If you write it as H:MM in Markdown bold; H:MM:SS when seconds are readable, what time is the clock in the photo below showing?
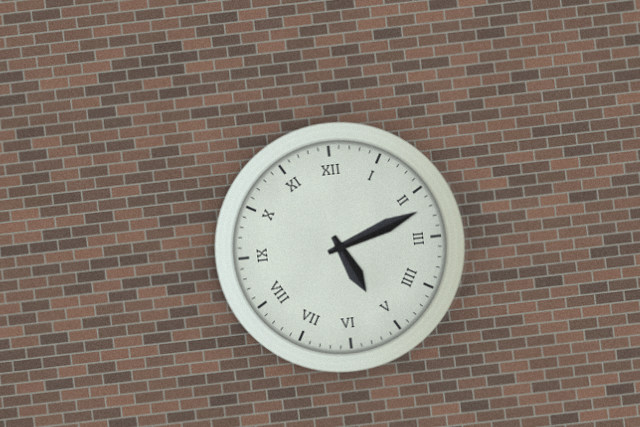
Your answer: **5:12**
